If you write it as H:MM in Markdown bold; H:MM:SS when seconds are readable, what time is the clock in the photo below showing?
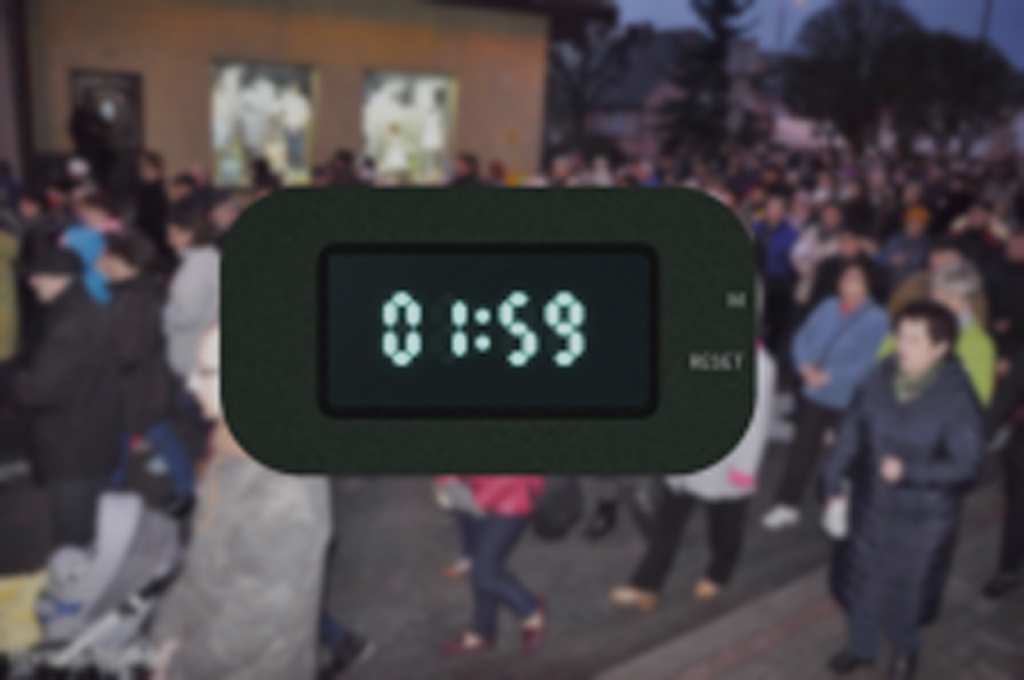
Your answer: **1:59**
